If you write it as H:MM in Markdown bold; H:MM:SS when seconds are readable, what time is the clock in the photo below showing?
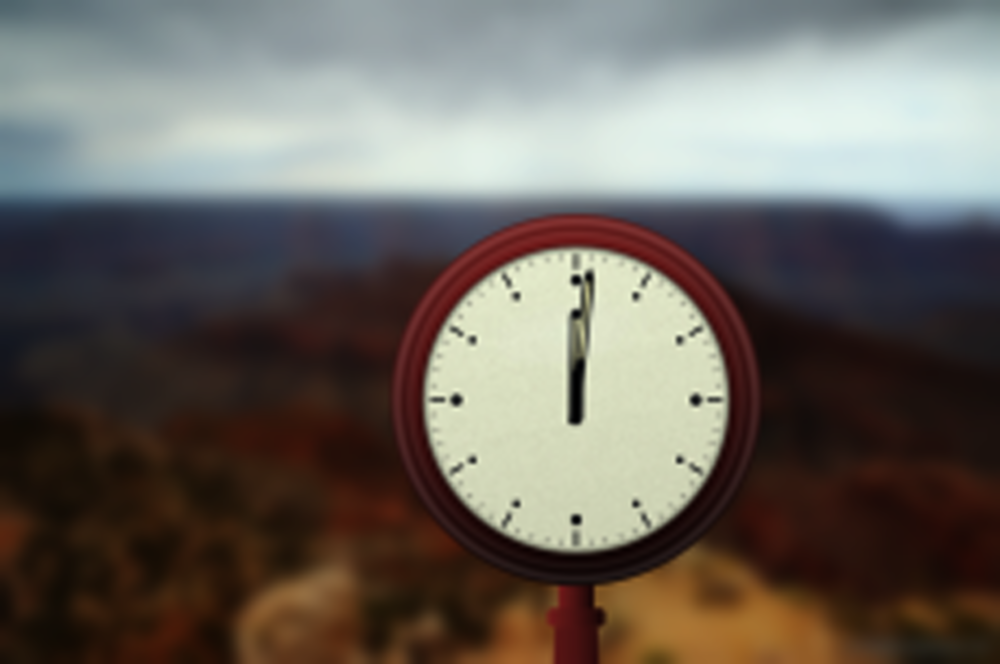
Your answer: **12:01**
